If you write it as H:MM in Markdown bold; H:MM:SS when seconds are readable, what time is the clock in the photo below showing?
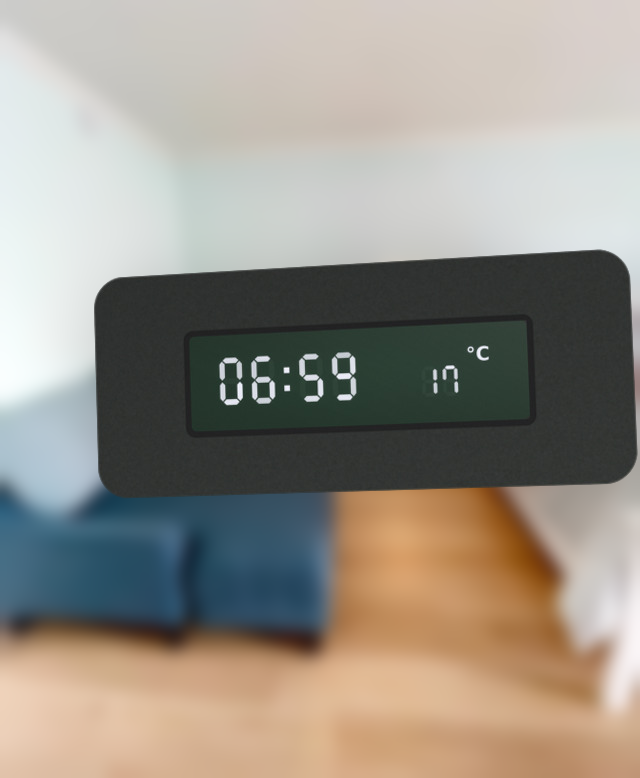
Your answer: **6:59**
